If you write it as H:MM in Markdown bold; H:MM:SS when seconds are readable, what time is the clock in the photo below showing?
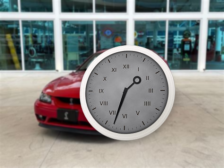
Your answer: **1:33**
